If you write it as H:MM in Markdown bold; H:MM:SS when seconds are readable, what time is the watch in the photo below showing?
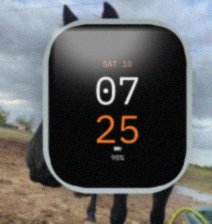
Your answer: **7:25**
